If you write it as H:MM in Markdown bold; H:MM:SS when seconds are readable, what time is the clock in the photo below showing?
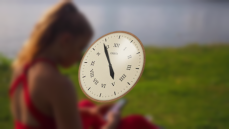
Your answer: **4:54**
